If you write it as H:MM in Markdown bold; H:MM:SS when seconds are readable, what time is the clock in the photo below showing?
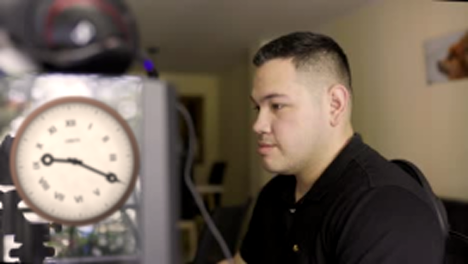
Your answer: **9:20**
